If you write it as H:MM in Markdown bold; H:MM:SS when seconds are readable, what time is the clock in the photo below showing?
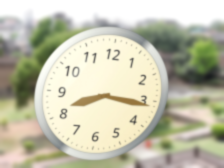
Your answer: **8:16**
